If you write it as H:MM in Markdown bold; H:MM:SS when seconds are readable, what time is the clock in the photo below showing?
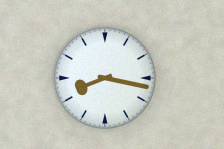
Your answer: **8:17**
